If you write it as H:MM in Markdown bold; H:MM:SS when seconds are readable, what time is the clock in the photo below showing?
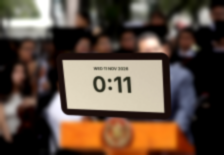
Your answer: **0:11**
